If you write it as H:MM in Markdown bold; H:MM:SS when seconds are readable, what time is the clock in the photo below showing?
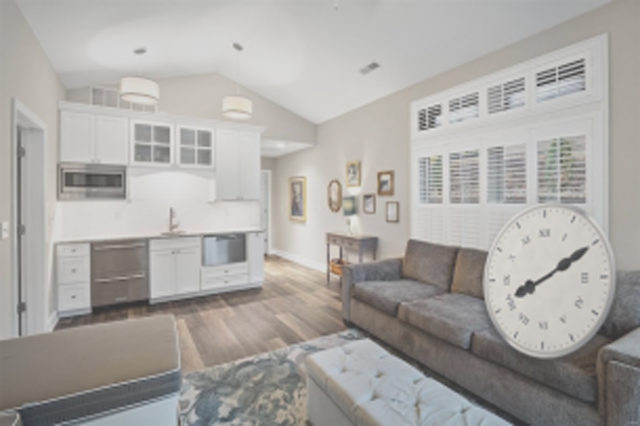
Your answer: **8:10**
